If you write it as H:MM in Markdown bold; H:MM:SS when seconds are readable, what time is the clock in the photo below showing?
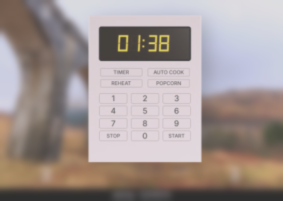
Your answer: **1:38**
